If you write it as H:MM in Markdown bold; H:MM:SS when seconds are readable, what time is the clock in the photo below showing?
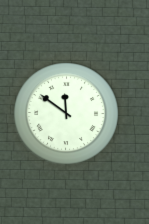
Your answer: **11:51**
